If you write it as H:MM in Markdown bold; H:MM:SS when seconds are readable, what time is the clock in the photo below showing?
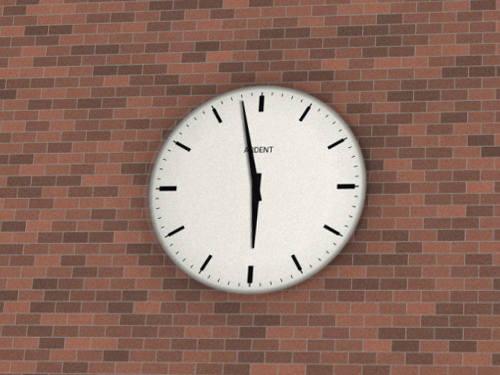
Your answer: **5:58**
